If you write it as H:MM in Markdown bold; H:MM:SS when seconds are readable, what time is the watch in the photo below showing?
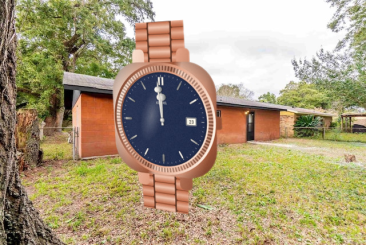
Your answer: **11:59**
